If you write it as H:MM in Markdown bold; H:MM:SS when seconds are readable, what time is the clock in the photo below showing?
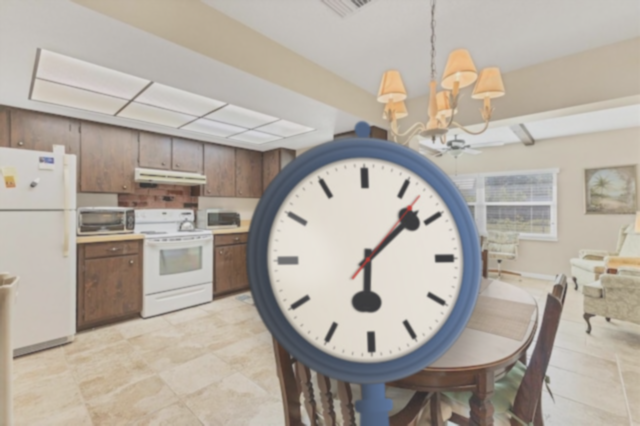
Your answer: **6:08:07**
